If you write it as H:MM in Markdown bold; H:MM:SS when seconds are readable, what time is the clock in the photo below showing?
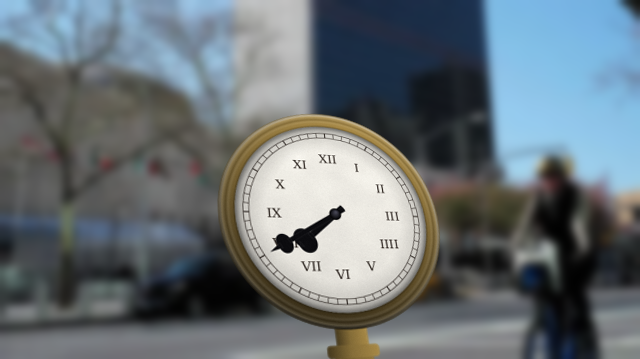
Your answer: **7:40**
